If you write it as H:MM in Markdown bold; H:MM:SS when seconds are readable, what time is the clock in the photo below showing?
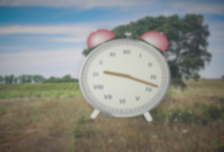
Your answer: **9:18**
